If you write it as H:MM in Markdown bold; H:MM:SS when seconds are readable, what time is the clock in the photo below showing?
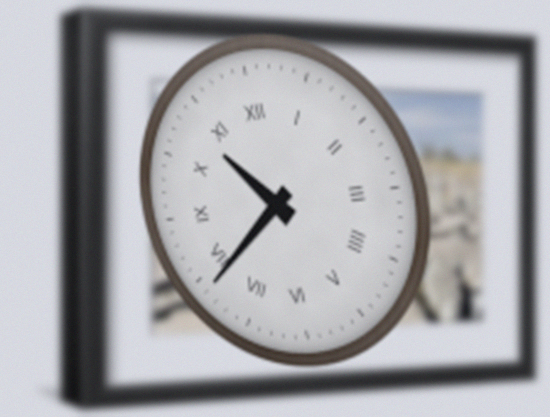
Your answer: **10:39**
